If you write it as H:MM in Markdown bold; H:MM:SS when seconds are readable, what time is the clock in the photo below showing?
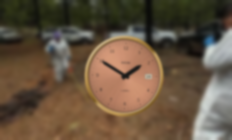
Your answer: **1:50**
